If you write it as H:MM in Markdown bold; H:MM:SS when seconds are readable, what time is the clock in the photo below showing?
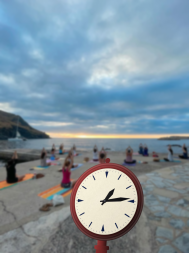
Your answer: **1:14**
